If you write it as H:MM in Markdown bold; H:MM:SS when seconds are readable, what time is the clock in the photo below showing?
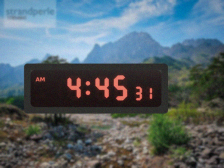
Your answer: **4:45:31**
